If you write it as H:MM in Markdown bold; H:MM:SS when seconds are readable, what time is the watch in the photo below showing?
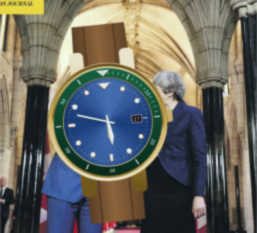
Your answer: **5:48**
